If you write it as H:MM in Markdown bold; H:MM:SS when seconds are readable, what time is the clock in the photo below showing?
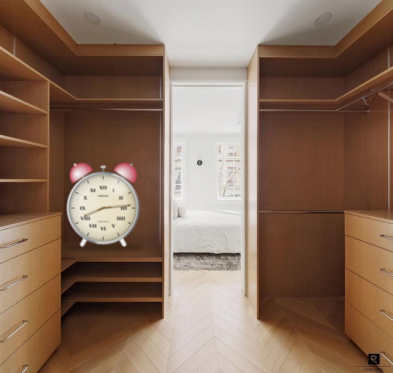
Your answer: **8:14**
